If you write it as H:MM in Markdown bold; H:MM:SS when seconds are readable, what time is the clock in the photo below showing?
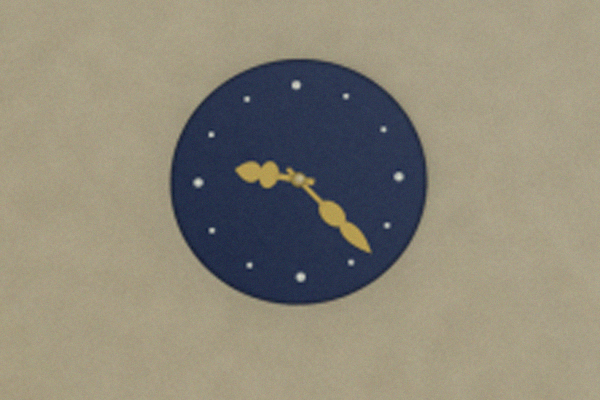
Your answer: **9:23**
